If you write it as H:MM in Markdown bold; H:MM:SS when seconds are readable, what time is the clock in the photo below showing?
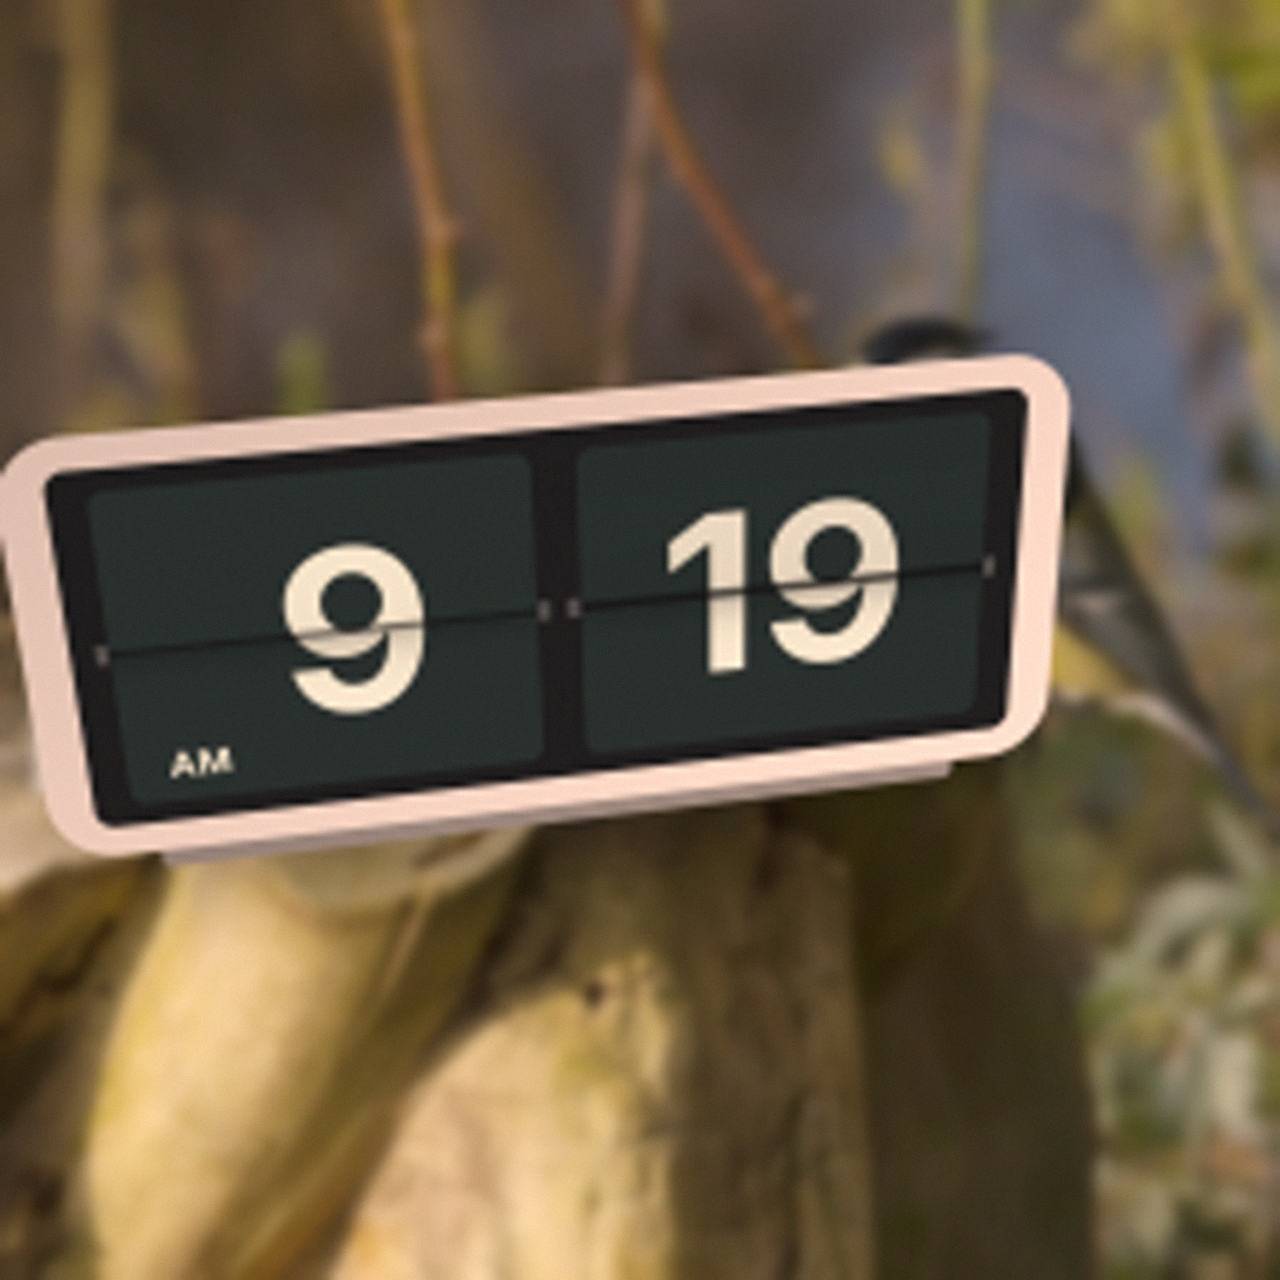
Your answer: **9:19**
